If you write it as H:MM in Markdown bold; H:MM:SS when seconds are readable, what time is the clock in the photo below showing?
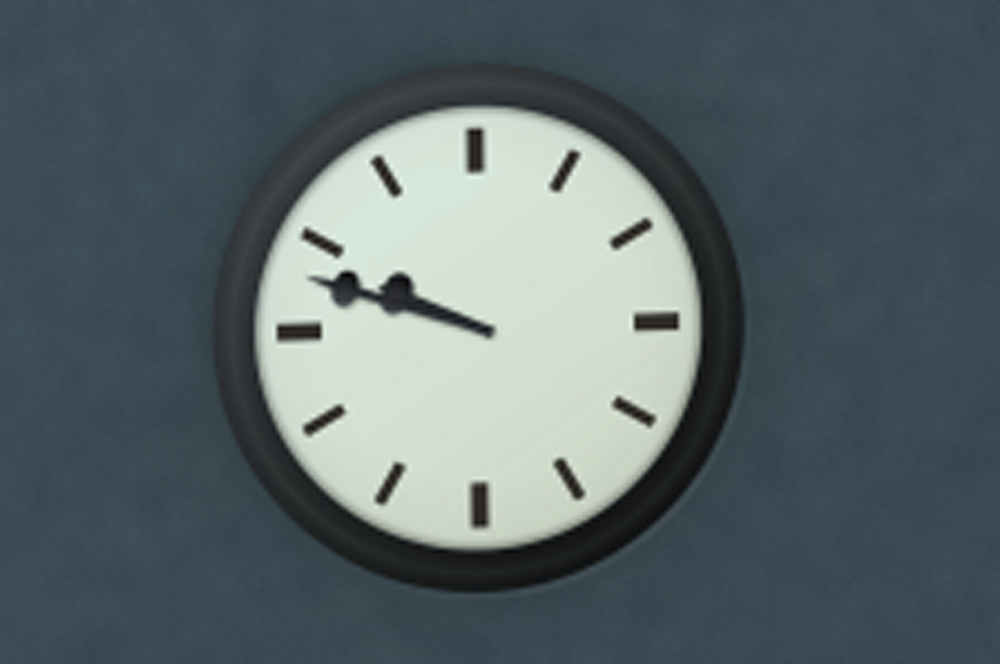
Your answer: **9:48**
